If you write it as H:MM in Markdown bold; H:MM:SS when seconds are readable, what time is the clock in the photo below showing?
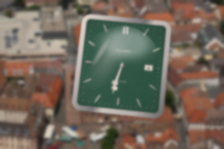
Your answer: **6:32**
